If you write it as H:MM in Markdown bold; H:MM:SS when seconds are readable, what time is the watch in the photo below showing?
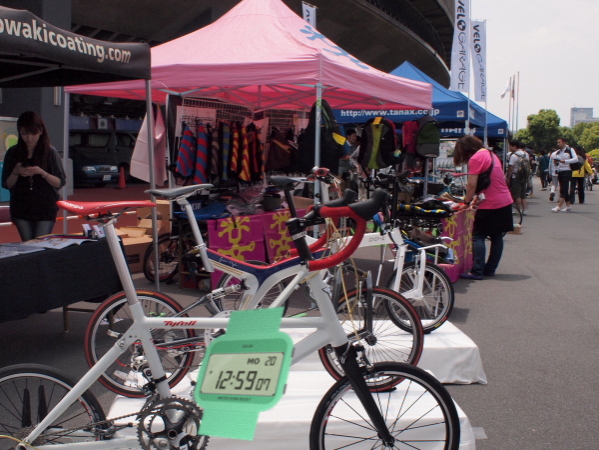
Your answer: **12:59:07**
